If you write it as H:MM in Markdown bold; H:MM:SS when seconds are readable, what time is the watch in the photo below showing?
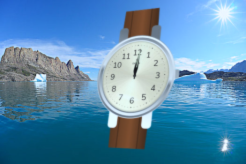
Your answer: **12:01**
